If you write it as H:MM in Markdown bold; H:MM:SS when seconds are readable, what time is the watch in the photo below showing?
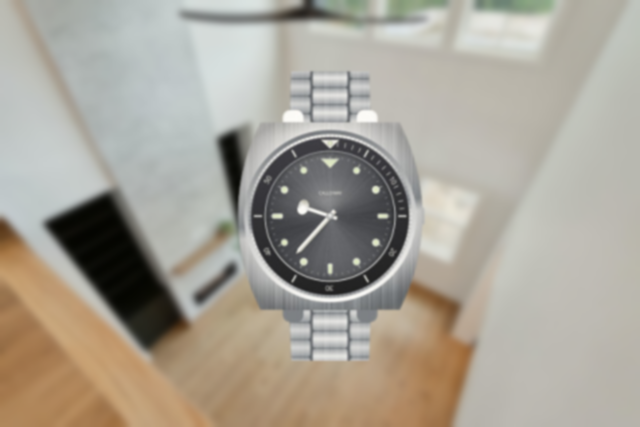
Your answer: **9:37**
